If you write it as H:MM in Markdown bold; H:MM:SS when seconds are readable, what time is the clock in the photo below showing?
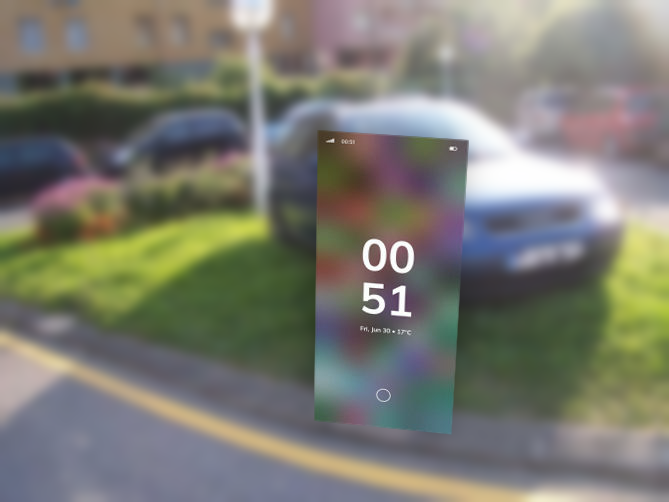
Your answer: **0:51**
